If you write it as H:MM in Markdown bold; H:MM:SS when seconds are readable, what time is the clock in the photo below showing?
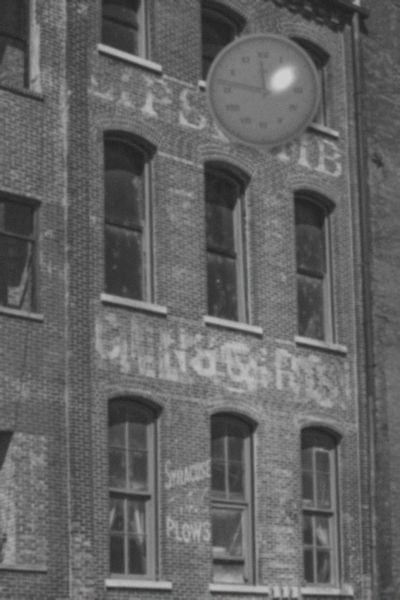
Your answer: **11:47**
